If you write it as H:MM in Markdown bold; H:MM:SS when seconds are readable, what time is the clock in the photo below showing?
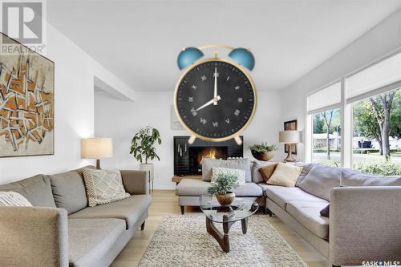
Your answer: **8:00**
